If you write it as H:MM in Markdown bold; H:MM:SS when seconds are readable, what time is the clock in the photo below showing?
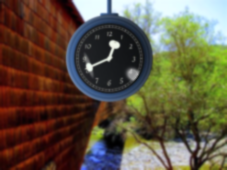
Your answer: **12:41**
